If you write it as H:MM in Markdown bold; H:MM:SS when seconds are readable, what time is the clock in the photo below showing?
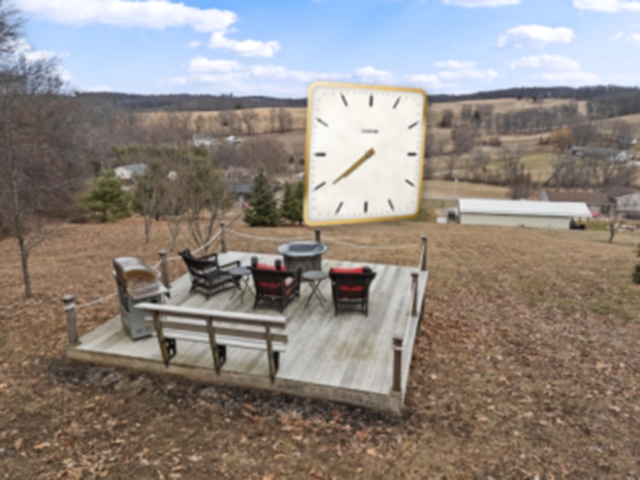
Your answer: **7:39**
